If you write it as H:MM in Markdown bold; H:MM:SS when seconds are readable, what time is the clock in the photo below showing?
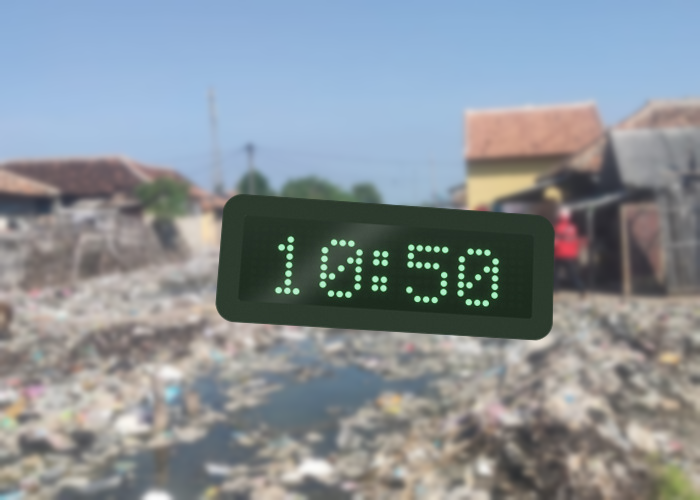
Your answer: **10:50**
